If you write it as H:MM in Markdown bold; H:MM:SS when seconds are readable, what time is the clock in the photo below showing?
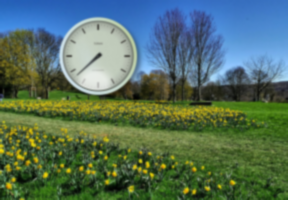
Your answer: **7:38**
